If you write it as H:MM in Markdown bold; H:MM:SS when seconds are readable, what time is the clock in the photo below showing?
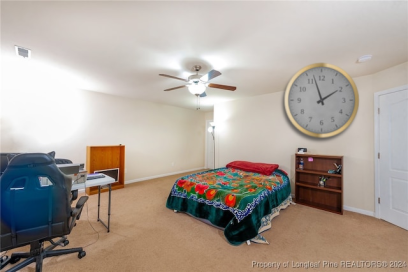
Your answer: **1:57**
